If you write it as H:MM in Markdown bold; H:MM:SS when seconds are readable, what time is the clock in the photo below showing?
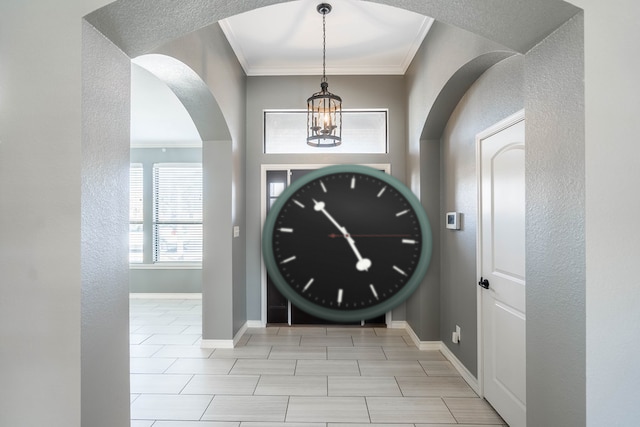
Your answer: **4:52:14**
